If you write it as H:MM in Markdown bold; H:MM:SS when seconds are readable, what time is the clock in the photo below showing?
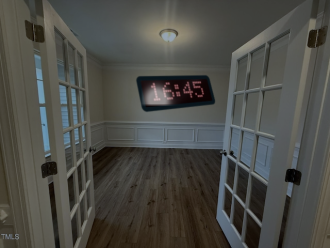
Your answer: **16:45**
